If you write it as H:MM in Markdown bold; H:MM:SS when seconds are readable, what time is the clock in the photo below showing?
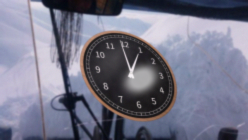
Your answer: **12:59**
